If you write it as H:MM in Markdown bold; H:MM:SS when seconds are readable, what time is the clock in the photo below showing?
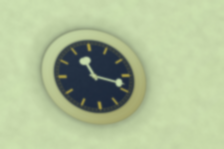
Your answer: **11:18**
